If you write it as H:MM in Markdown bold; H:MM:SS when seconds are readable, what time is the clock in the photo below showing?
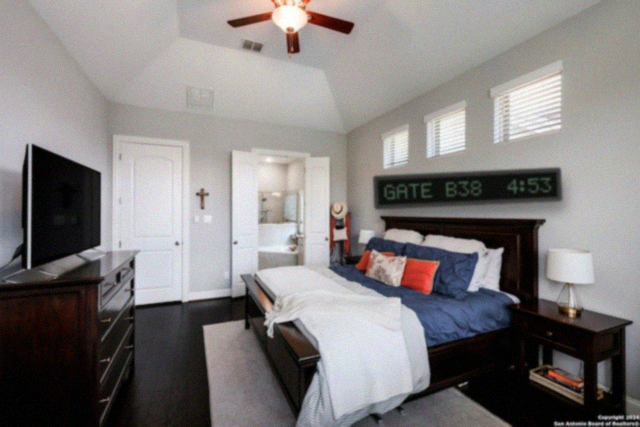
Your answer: **4:53**
